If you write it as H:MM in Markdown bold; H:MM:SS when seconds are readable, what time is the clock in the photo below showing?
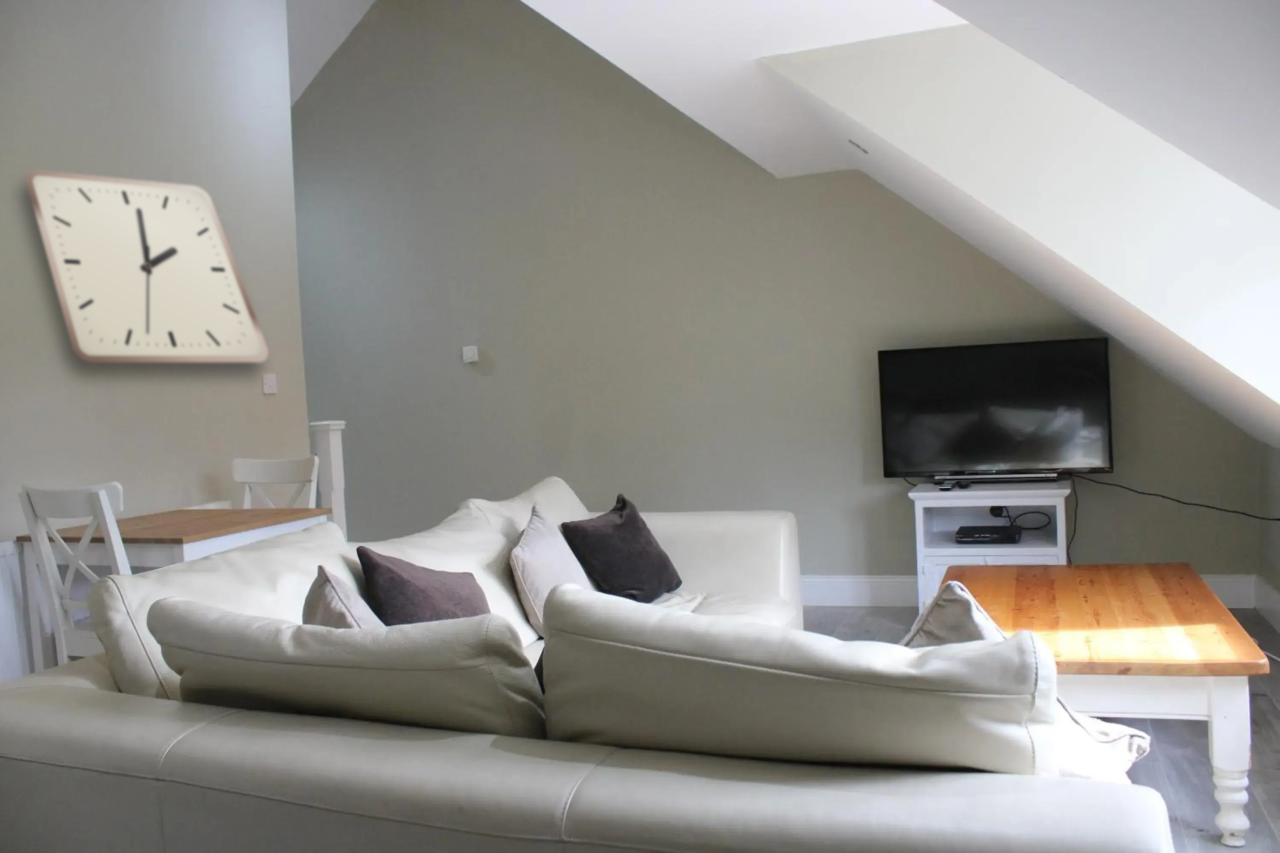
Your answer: **2:01:33**
